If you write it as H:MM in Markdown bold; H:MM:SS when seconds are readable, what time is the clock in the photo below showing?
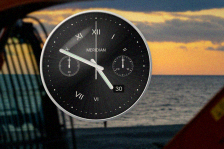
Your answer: **4:49**
